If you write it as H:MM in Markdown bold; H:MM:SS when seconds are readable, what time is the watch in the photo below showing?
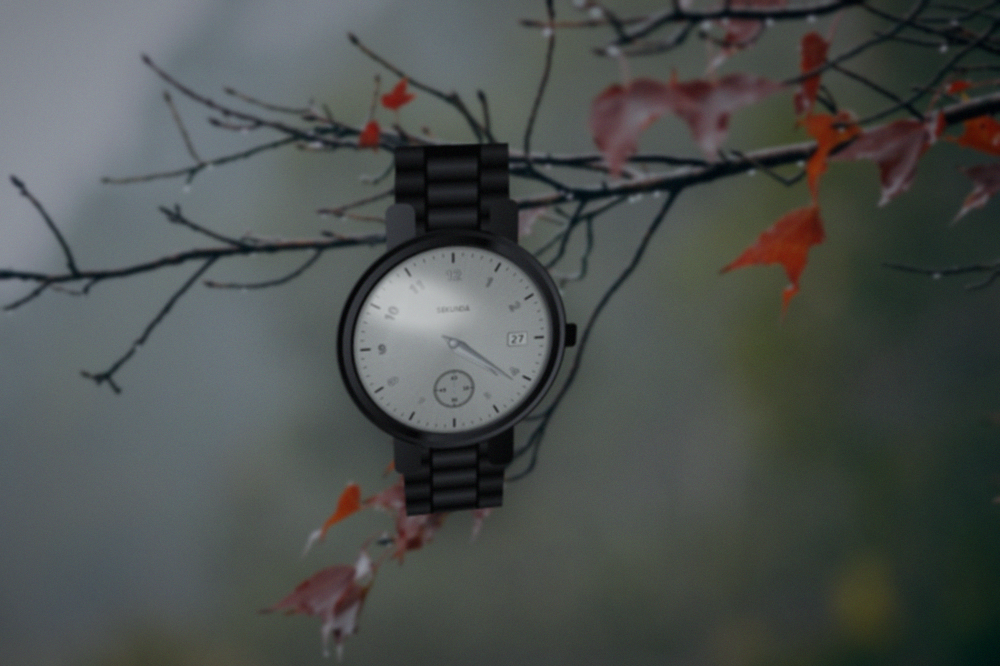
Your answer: **4:21**
